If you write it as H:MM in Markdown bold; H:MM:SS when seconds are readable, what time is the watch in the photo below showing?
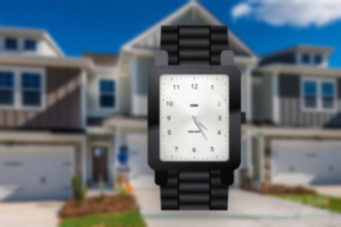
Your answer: **4:25**
